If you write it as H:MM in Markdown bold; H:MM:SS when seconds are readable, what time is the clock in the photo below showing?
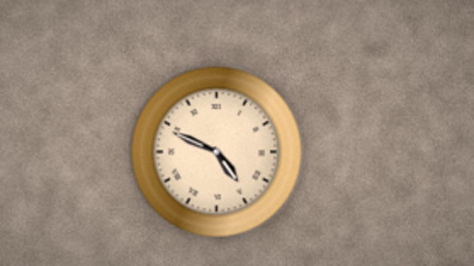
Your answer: **4:49**
